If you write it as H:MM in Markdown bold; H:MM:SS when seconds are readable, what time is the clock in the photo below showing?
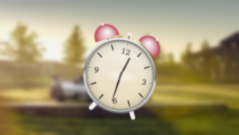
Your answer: **12:31**
